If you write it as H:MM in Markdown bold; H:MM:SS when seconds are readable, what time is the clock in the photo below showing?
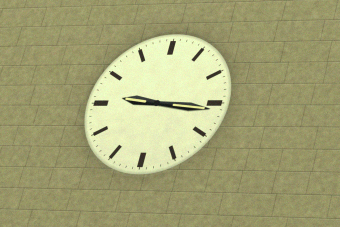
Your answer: **9:16**
